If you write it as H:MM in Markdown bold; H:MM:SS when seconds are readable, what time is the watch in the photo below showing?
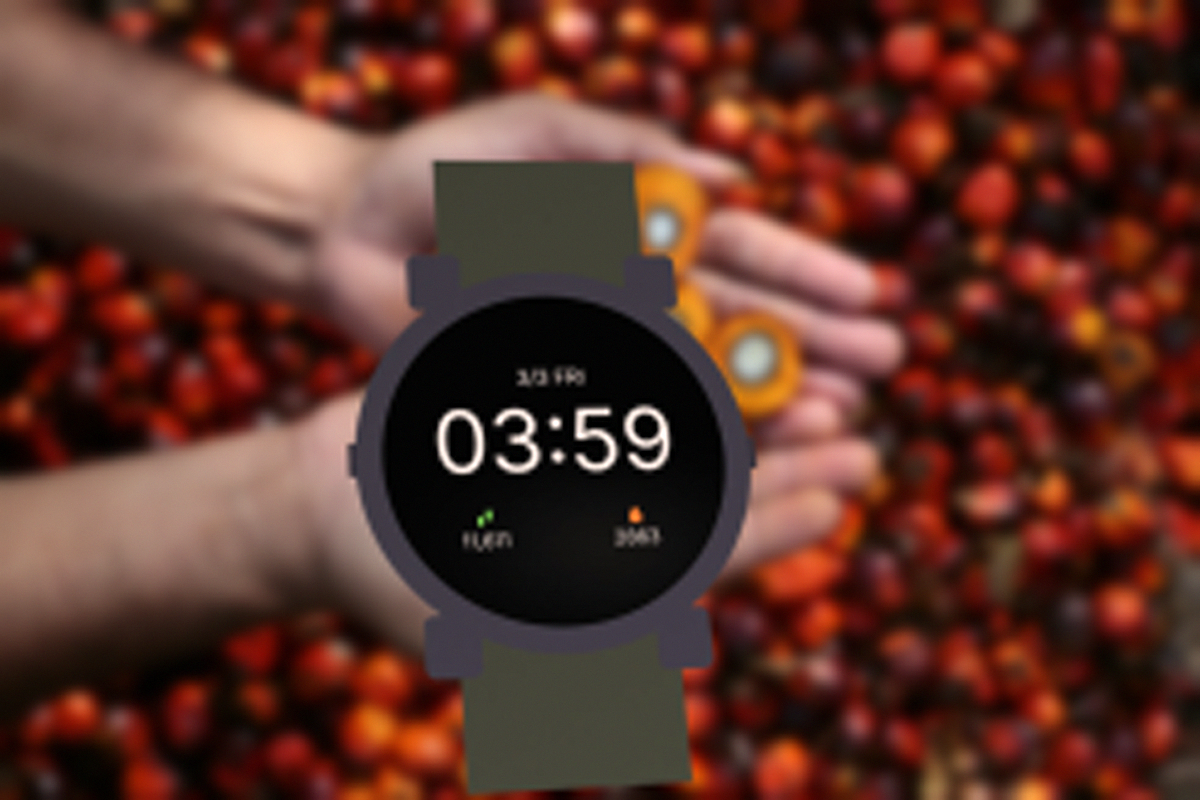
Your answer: **3:59**
